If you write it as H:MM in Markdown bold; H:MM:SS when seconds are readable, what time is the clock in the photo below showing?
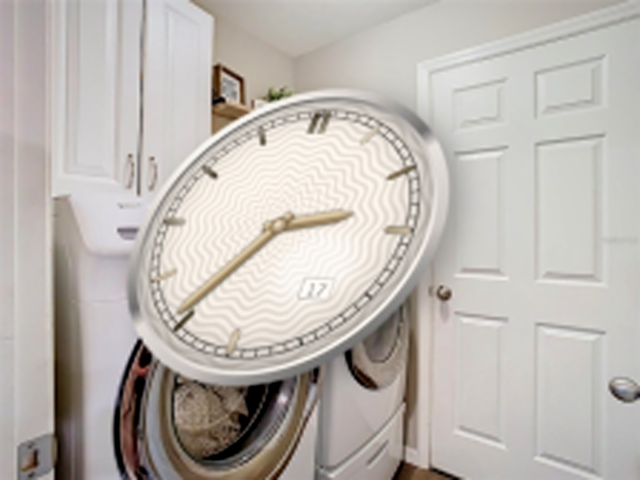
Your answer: **2:36**
